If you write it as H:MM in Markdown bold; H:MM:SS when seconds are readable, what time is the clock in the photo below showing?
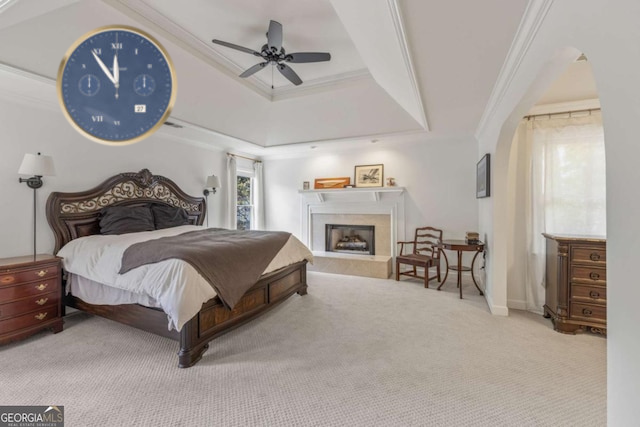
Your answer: **11:54**
